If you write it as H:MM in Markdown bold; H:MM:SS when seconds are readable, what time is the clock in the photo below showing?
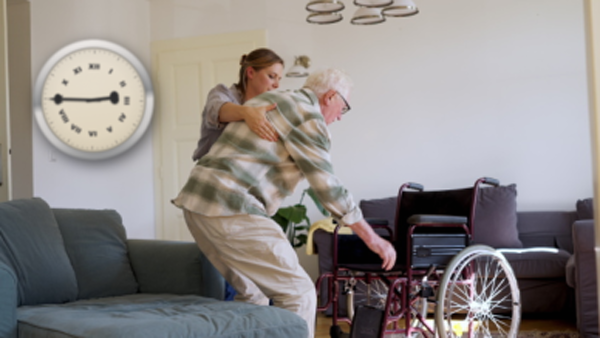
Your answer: **2:45**
